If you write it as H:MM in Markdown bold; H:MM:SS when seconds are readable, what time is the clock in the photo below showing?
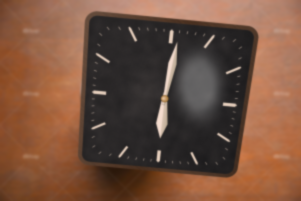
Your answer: **6:01**
